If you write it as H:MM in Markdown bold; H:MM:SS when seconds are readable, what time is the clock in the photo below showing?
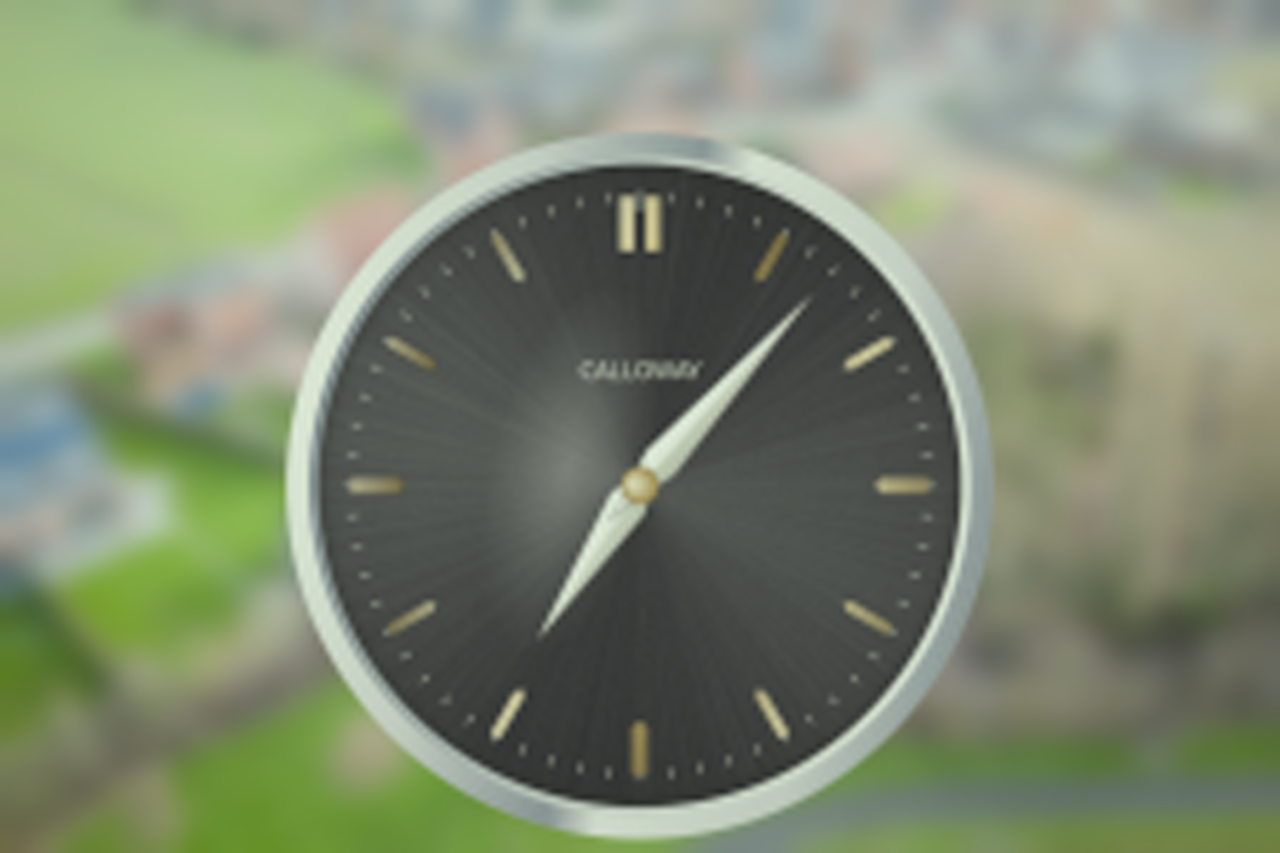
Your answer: **7:07**
